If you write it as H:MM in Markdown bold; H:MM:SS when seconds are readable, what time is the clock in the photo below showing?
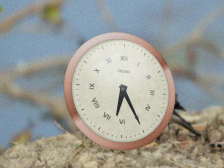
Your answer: **6:25**
